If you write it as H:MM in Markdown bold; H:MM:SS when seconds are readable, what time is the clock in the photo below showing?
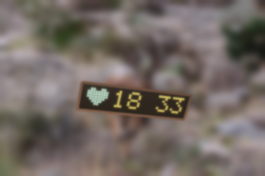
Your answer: **18:33**
